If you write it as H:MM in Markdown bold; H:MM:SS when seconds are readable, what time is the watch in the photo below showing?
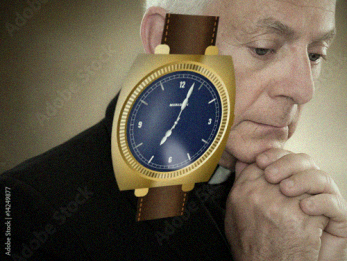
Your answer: **7:03**
